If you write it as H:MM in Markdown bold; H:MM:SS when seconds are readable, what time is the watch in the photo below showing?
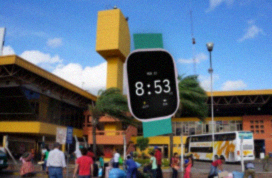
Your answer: **8:53**
